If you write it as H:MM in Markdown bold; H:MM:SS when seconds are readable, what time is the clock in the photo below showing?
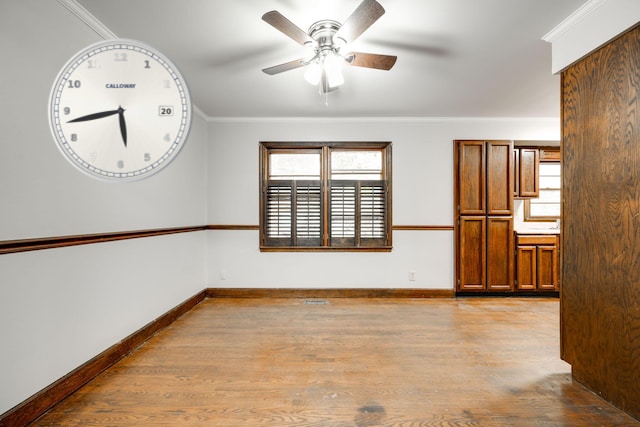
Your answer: **5:43**
